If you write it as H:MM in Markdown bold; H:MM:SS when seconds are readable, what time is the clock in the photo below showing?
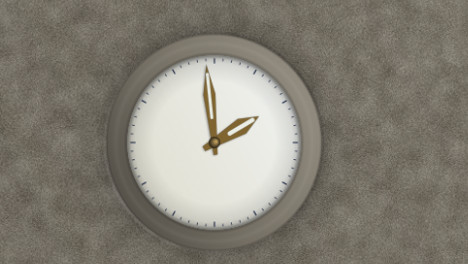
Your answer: **1:59**
